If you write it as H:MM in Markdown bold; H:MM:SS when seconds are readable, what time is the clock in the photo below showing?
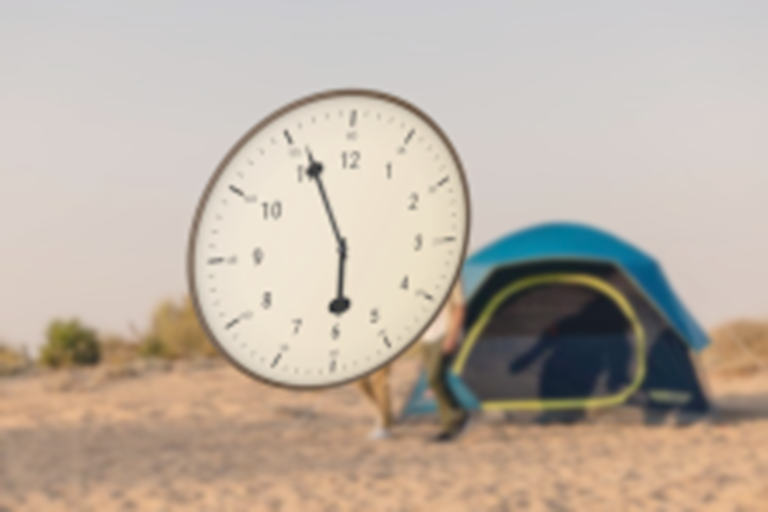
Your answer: **5:56**
